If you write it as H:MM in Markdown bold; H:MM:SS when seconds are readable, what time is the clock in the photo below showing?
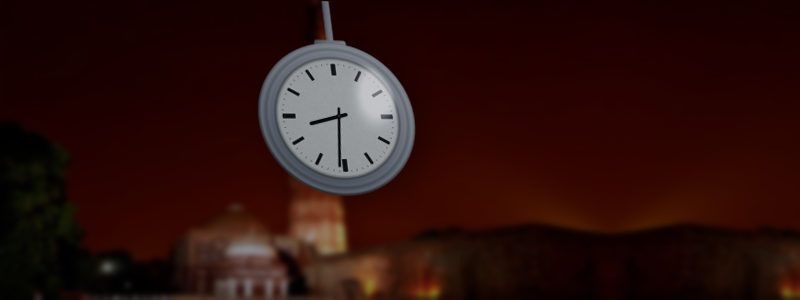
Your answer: **8:31**
